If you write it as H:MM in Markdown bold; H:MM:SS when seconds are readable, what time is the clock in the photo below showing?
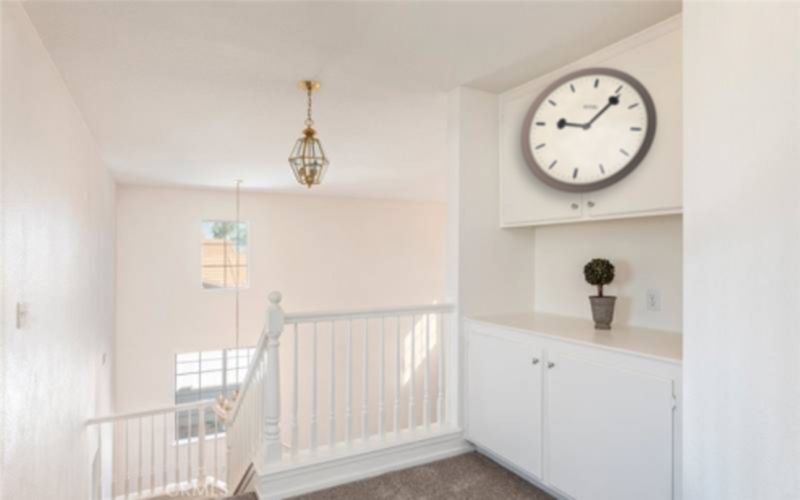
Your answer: **9:06**
